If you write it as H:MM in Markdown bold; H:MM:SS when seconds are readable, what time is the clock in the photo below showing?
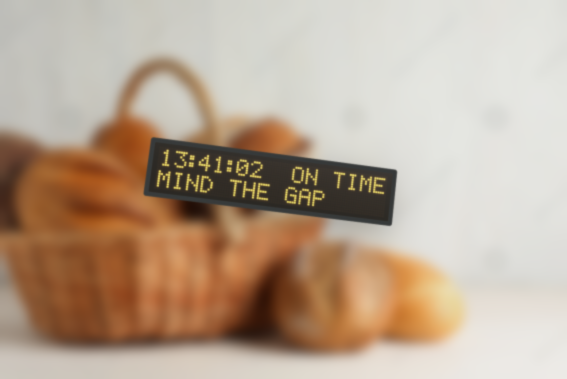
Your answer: **13:41:02**
